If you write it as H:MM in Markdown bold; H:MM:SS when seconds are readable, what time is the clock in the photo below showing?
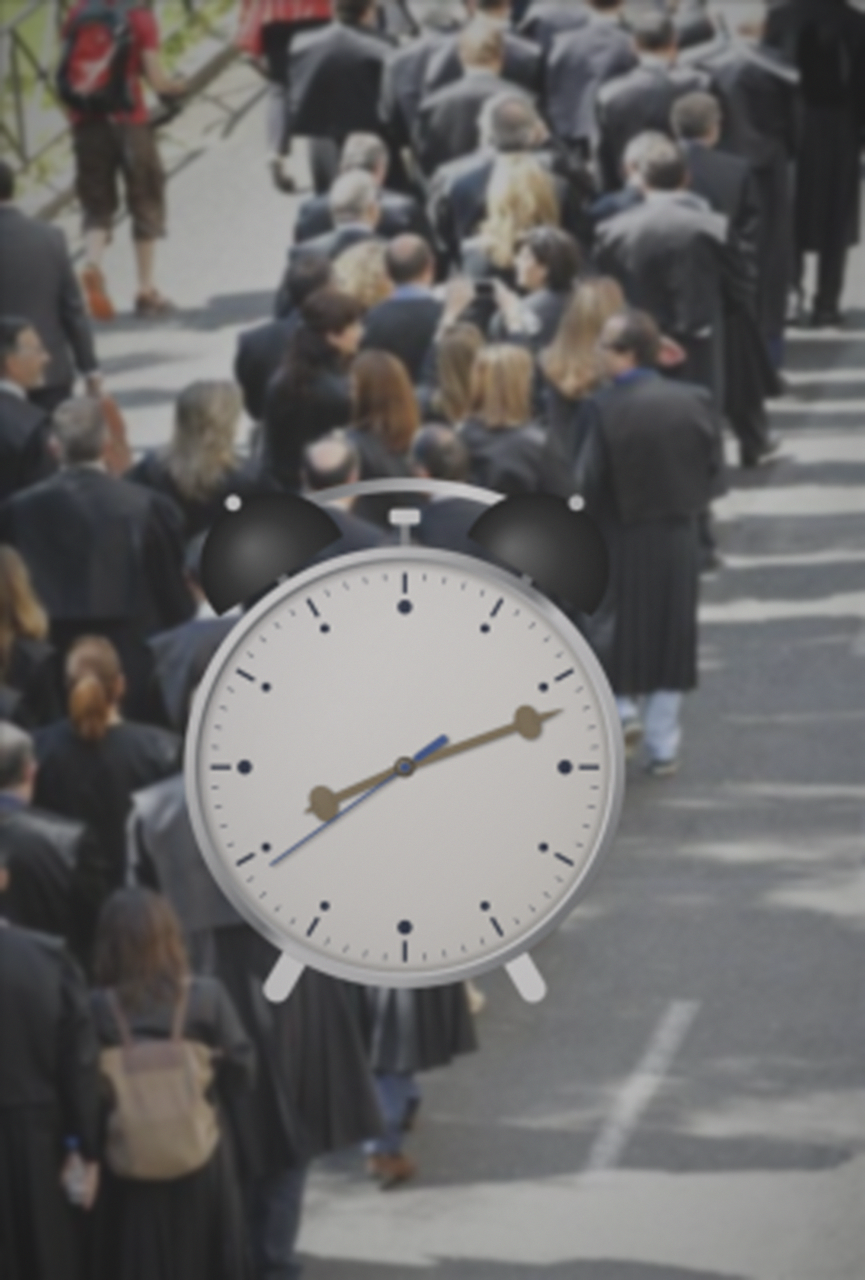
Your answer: **8:11:39**
